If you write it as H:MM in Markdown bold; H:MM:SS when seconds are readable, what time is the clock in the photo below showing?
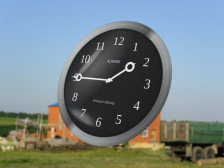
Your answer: **1:45**
